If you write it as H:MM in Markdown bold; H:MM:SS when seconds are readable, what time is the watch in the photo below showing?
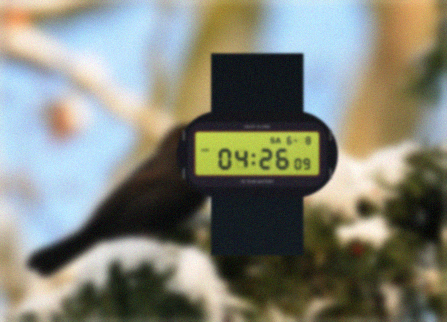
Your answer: **4:26**
